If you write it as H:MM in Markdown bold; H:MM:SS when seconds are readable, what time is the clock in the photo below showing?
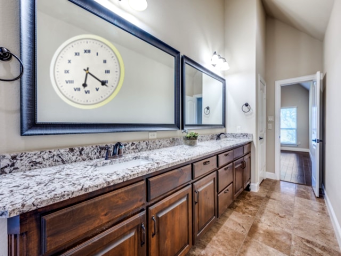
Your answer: **6:21**
